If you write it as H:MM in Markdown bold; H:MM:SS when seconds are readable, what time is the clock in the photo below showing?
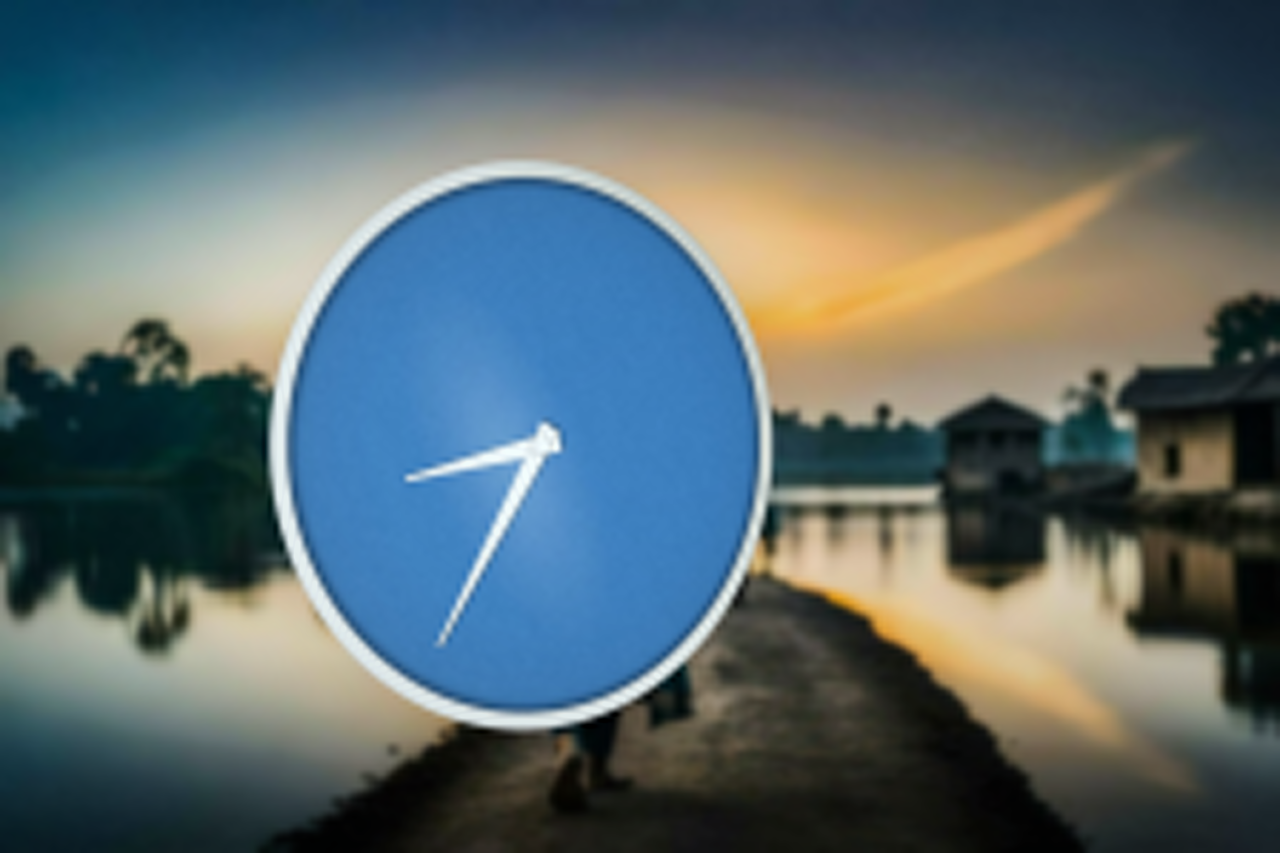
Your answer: **8:35**
